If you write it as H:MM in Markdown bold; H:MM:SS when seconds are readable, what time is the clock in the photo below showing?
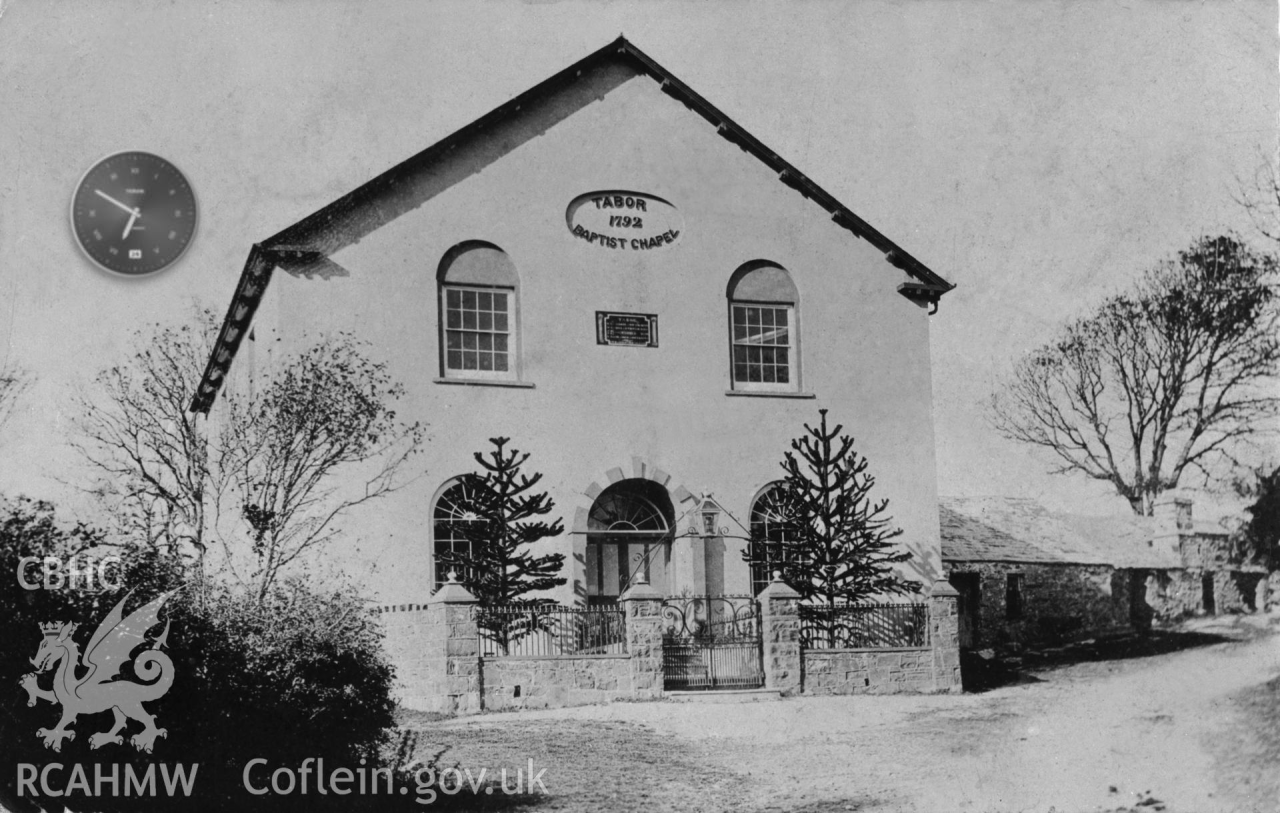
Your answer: **6:50**
